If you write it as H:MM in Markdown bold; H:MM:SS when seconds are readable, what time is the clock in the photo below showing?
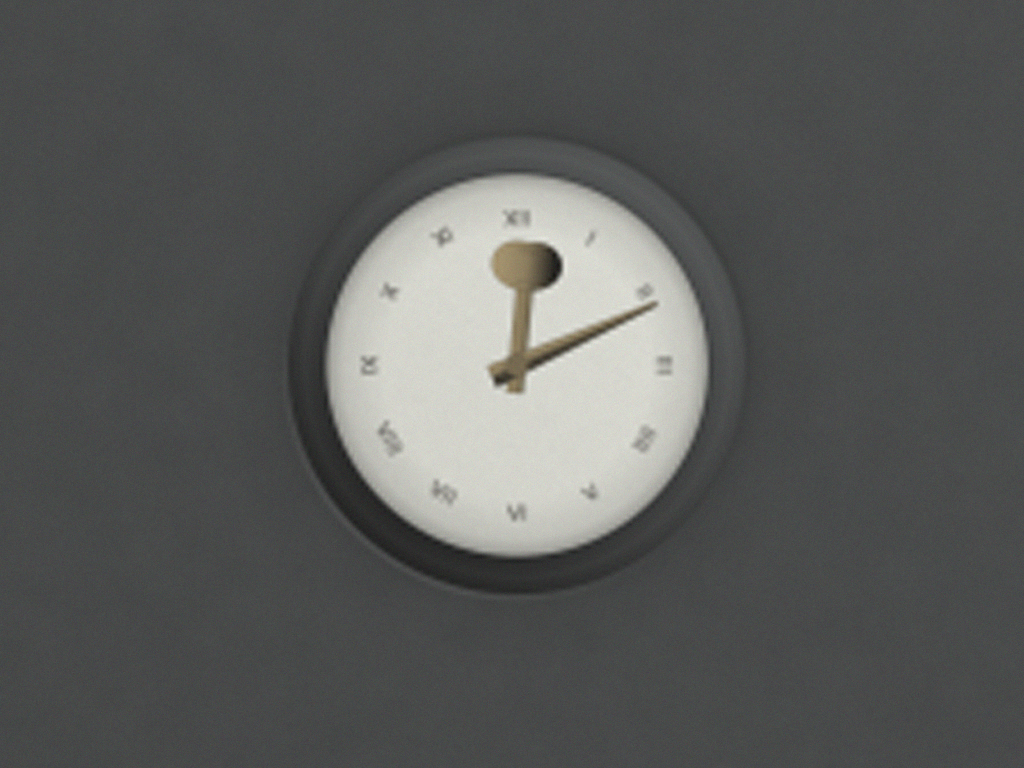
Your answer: **12:11**
